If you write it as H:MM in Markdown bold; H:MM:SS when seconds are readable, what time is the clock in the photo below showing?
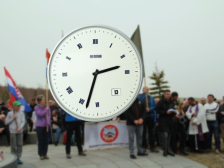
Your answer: **2:33**
